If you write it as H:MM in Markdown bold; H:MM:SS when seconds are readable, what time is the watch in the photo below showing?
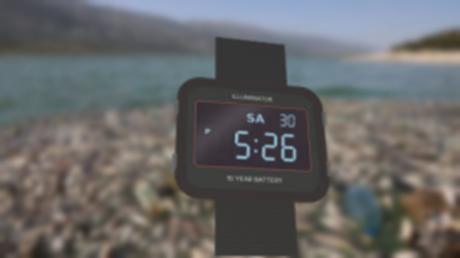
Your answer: **5:26**
